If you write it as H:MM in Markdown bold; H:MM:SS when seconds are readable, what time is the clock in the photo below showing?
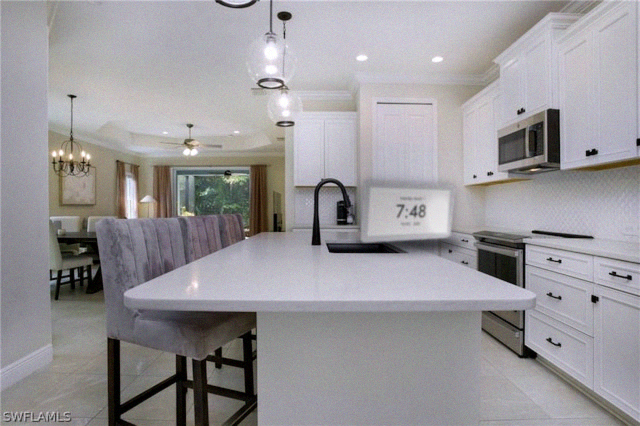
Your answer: **7:48**
